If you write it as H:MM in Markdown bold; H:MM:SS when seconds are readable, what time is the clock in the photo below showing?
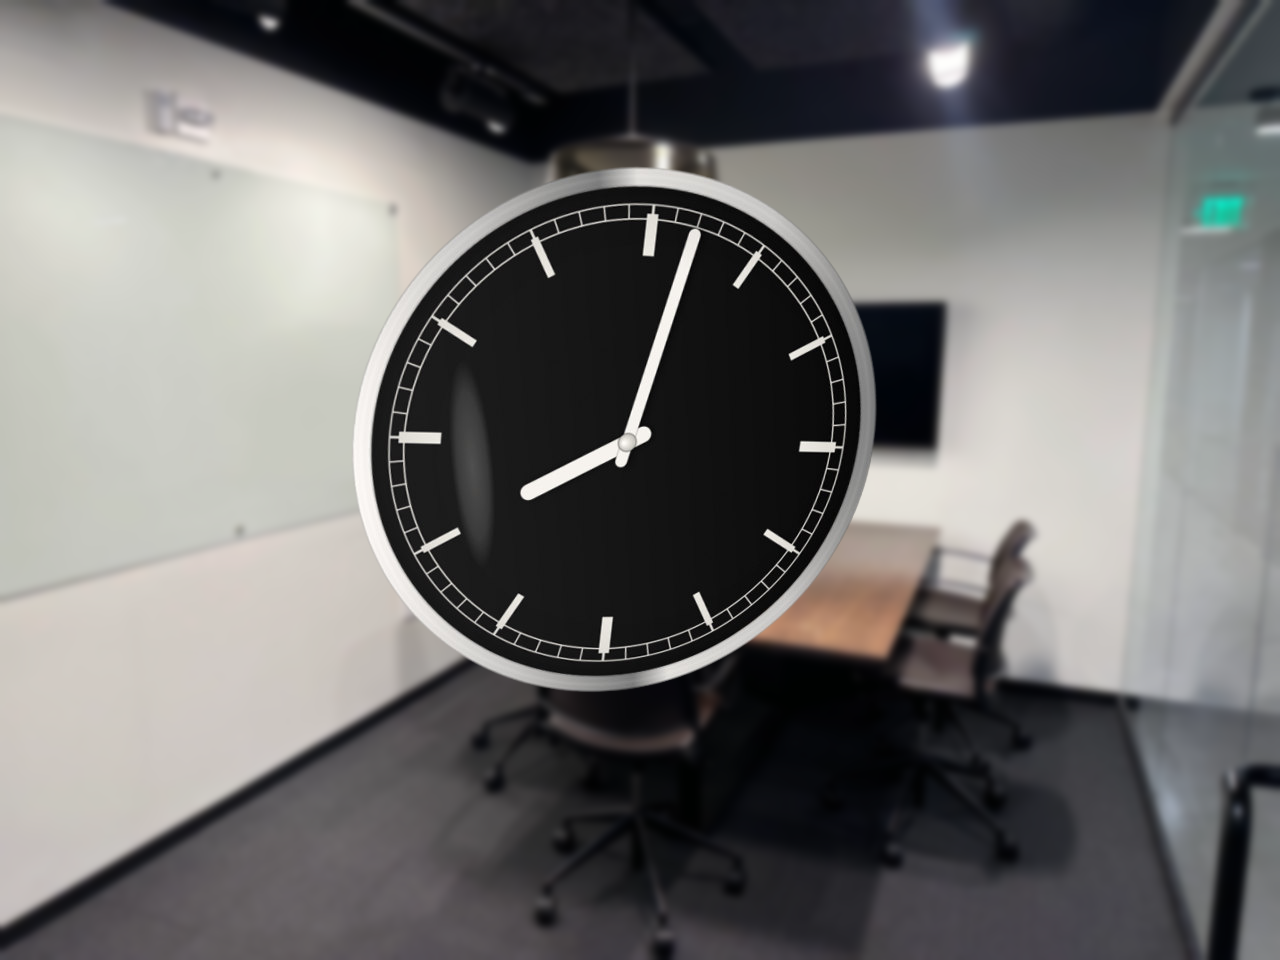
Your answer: **8:02**
